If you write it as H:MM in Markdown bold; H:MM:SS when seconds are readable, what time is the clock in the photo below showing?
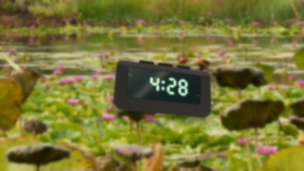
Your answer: **4:28**
